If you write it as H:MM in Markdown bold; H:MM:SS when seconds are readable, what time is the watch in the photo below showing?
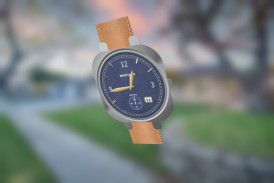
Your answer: **12:44**
